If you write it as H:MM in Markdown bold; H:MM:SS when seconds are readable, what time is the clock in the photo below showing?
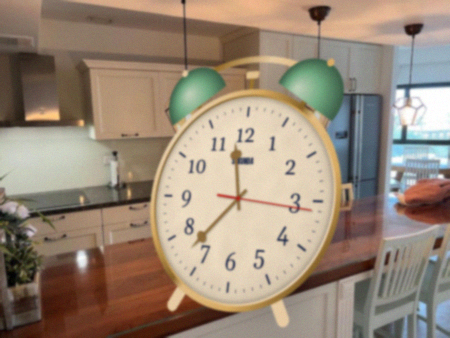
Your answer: **11:37:16**
